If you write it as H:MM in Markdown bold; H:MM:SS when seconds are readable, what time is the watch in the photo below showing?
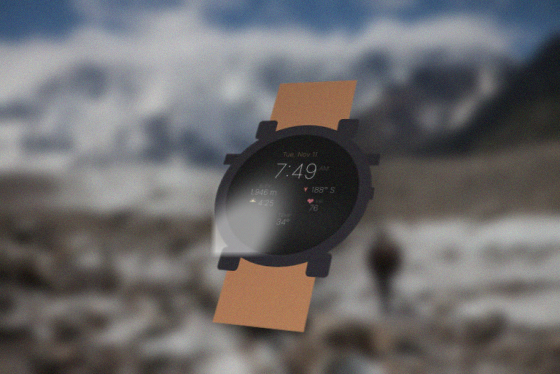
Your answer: **7:49**
